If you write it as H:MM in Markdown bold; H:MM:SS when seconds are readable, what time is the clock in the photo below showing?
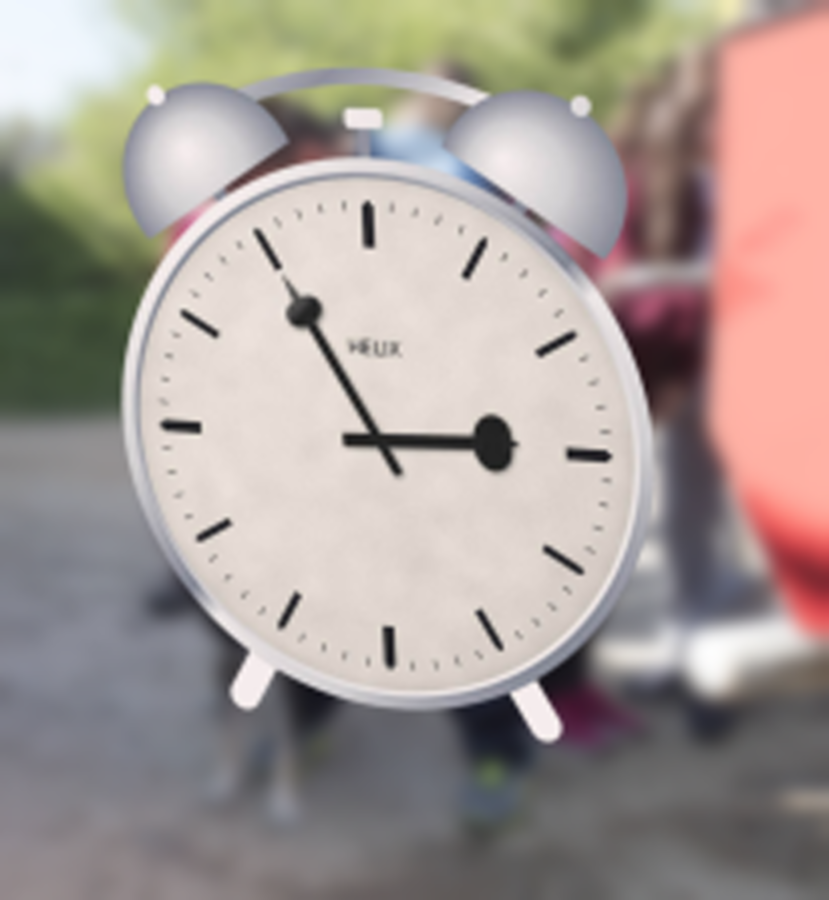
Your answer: **2:55**
